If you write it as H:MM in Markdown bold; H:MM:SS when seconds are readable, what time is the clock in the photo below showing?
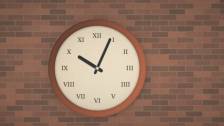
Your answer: **10:04**
